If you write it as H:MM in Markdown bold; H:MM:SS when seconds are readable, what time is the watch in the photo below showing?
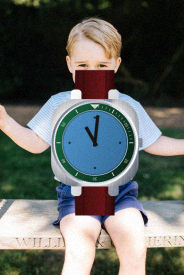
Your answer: **11:01**
